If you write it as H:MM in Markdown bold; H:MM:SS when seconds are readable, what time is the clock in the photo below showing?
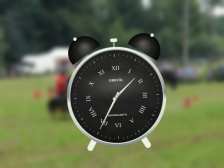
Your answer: **1:35**
